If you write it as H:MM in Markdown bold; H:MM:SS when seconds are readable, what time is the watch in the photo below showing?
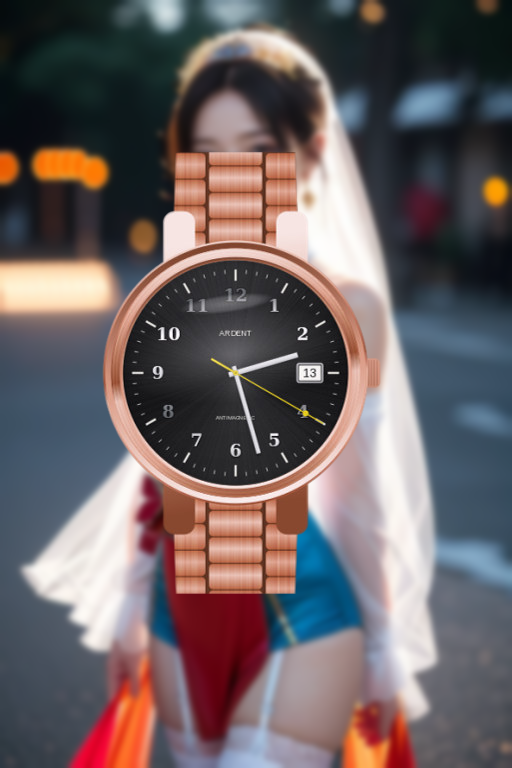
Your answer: **2:27:20**
